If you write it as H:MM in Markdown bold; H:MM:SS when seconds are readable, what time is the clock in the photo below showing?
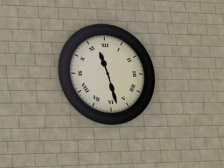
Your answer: **11:28**
